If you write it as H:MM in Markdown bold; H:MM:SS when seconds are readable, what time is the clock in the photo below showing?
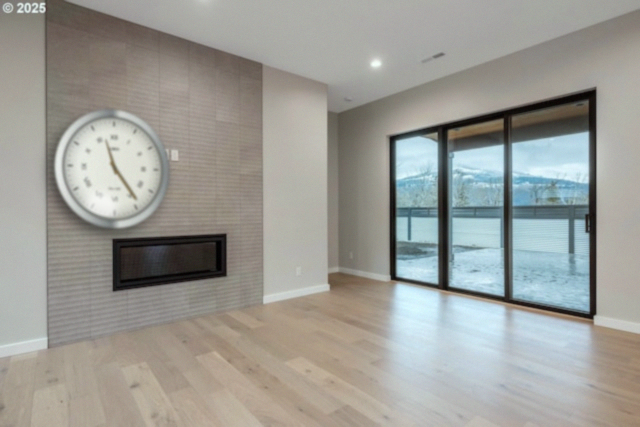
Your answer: **11:24**
